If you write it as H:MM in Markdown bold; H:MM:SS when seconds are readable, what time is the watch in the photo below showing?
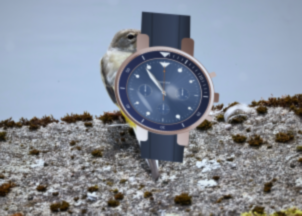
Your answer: **10:54**
